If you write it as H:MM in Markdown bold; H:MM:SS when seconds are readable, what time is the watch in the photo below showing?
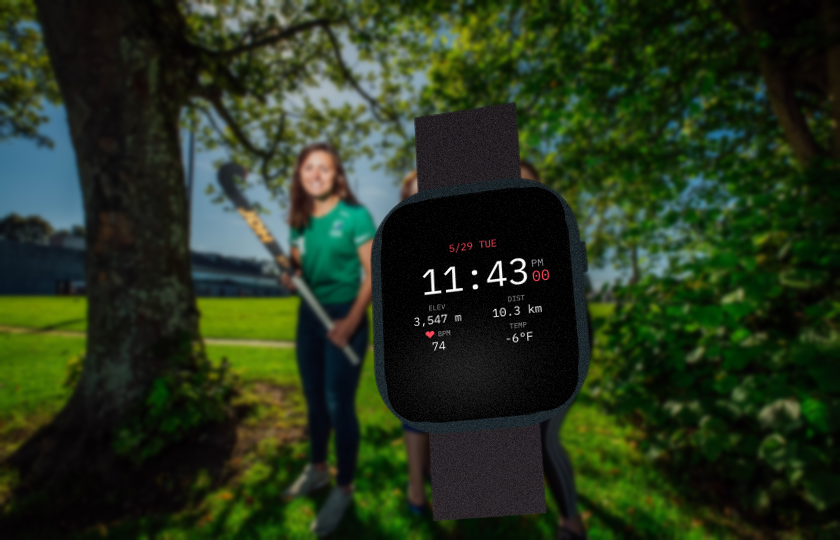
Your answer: **11:43:00**
